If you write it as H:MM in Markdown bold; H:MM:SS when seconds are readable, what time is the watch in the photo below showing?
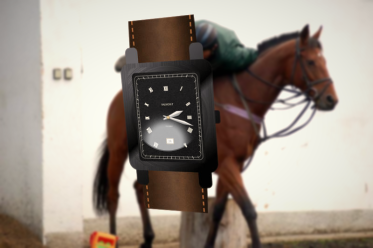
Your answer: **2:18**
